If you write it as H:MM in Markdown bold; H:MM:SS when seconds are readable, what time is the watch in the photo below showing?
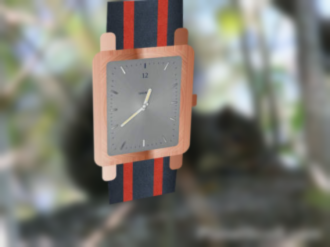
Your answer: **12:39**
